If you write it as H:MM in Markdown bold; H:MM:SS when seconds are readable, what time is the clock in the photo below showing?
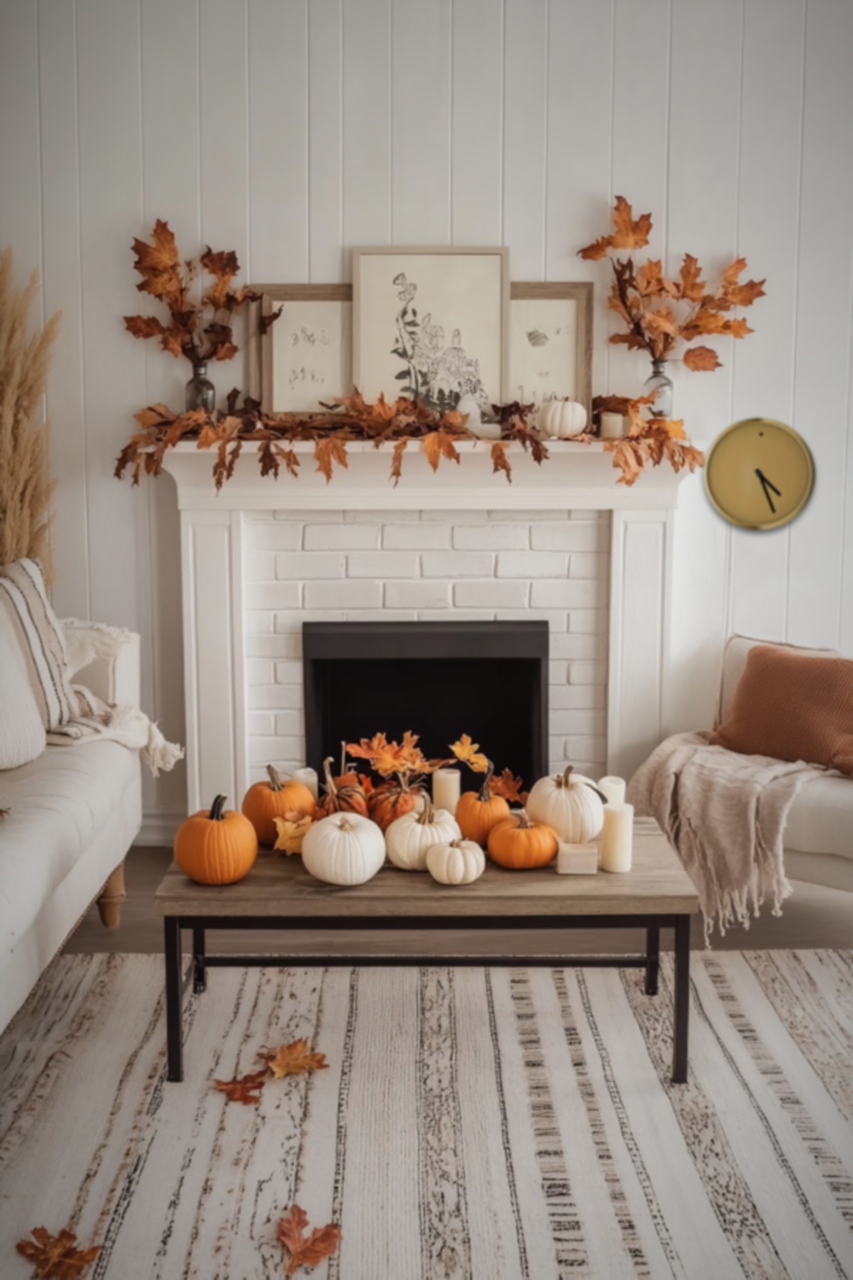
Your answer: **4:26**
